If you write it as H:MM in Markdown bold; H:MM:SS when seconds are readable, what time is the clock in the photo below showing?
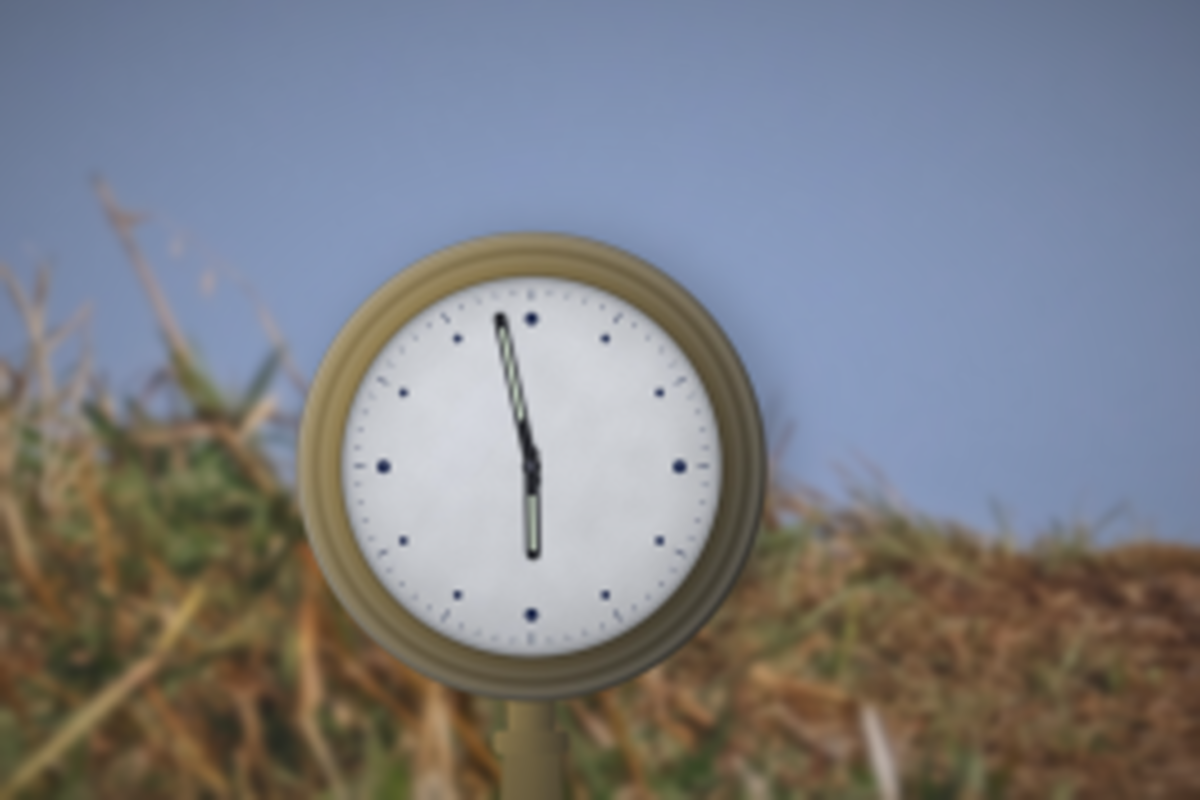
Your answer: **5:58**
